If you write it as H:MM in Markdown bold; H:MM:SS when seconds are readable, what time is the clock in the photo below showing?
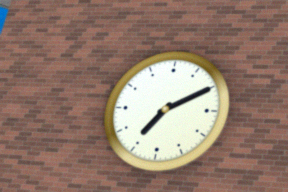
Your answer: **7:10**
